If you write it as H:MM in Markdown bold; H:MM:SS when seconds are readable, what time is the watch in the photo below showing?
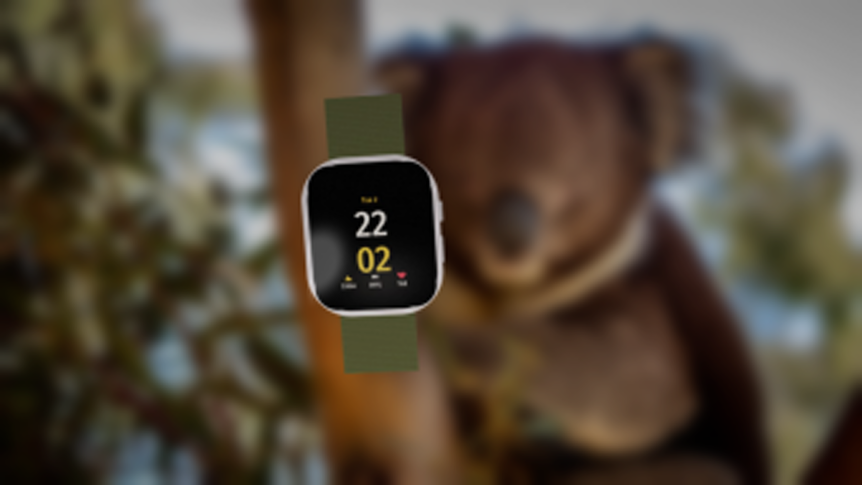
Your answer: **22:02**
